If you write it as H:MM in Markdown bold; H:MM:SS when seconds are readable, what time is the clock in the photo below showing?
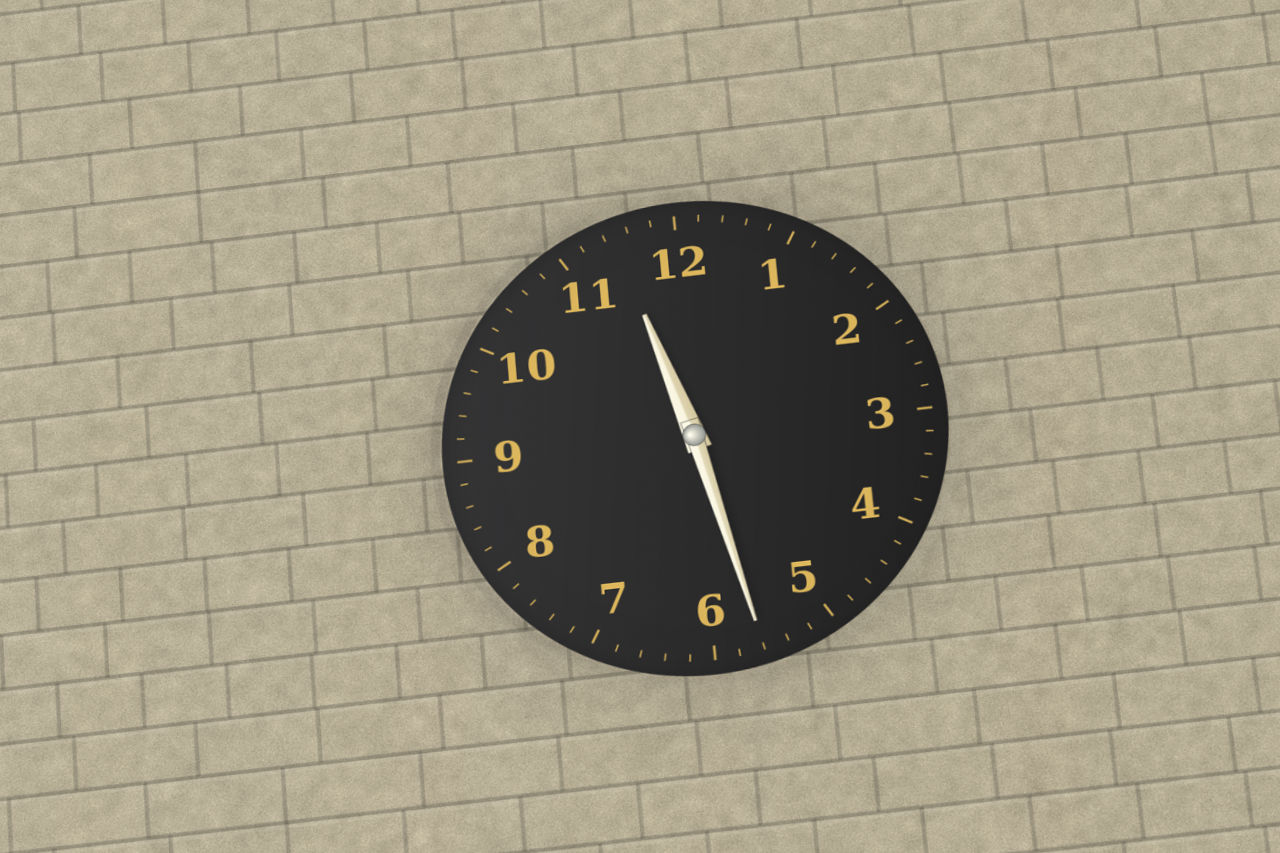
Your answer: **11:28**
